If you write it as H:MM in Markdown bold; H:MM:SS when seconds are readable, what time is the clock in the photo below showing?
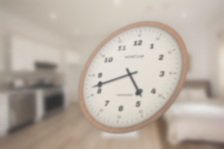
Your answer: **4:42**
